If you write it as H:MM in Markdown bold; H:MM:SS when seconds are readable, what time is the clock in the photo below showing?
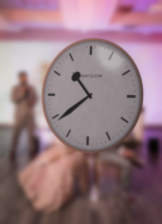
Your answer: **10:39**
